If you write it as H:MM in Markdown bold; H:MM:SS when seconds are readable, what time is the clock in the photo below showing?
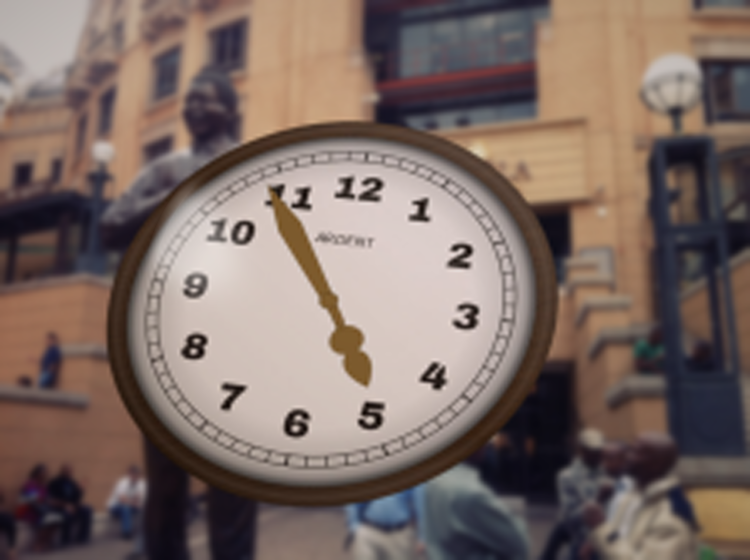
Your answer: **4:54**
